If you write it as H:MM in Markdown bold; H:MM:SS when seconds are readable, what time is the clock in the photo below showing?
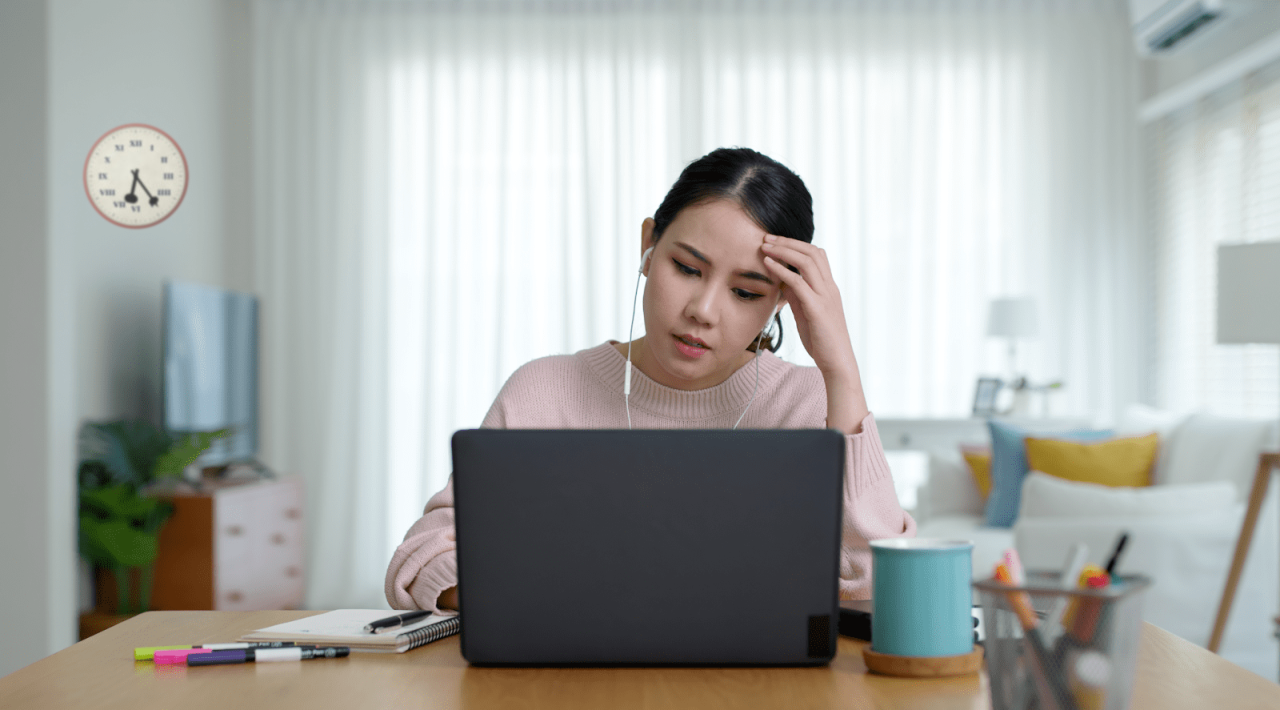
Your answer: **6:24**
